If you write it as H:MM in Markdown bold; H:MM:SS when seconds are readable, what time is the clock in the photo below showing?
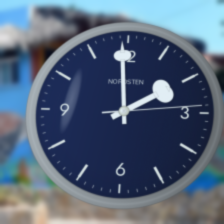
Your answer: **1:59:14**
